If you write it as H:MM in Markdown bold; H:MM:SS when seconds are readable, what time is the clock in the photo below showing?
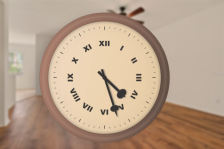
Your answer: **4:27**
